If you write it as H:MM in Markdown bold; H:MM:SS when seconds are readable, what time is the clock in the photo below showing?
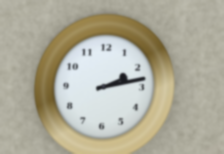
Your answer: **2:13**
